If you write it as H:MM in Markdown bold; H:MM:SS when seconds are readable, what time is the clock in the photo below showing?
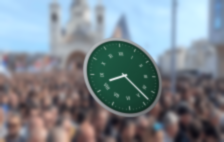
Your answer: **8:23**
